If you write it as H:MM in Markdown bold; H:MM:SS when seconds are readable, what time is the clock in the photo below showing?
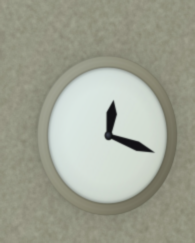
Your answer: **12:18**
